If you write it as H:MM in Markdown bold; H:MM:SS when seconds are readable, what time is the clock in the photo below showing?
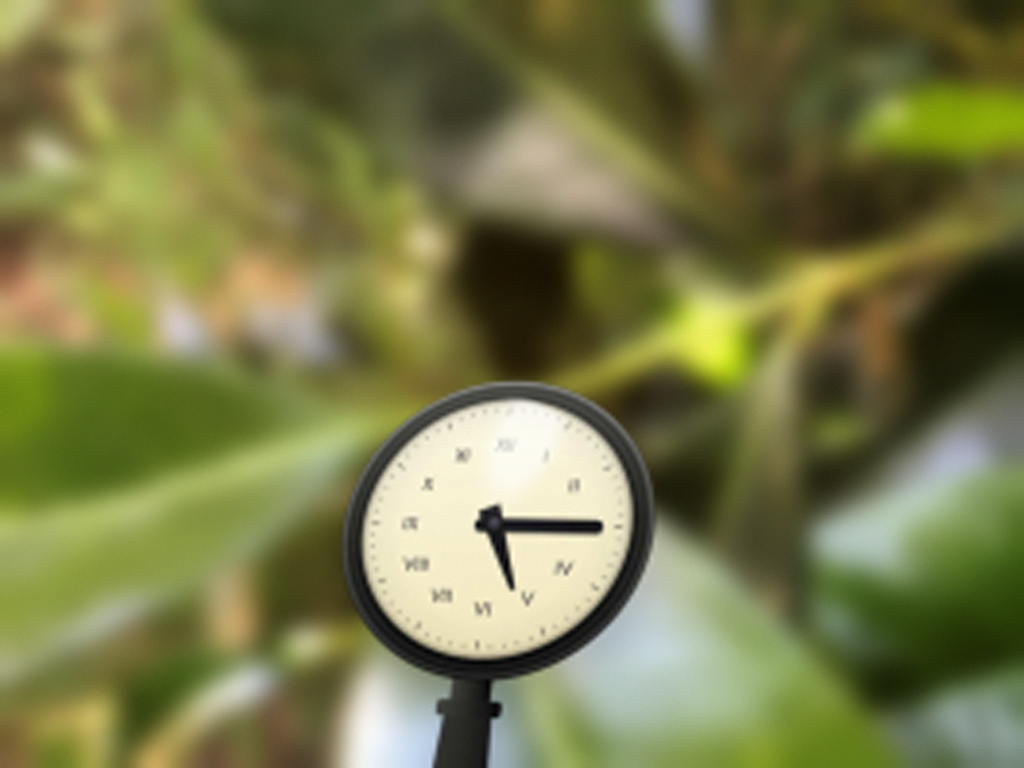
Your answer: **5:15**
